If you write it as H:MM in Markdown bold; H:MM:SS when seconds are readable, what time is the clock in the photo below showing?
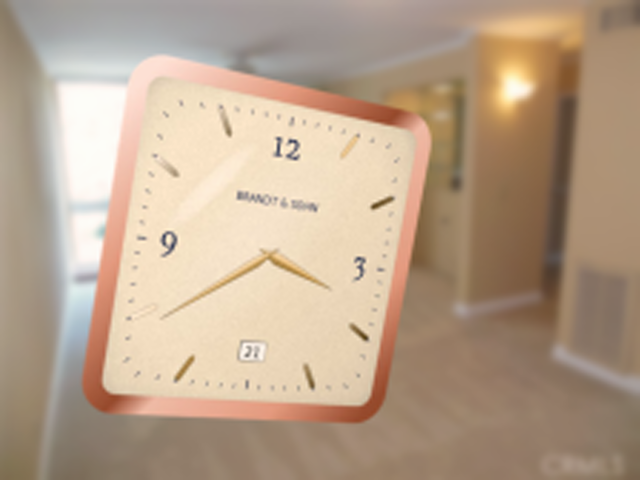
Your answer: **3:39**
